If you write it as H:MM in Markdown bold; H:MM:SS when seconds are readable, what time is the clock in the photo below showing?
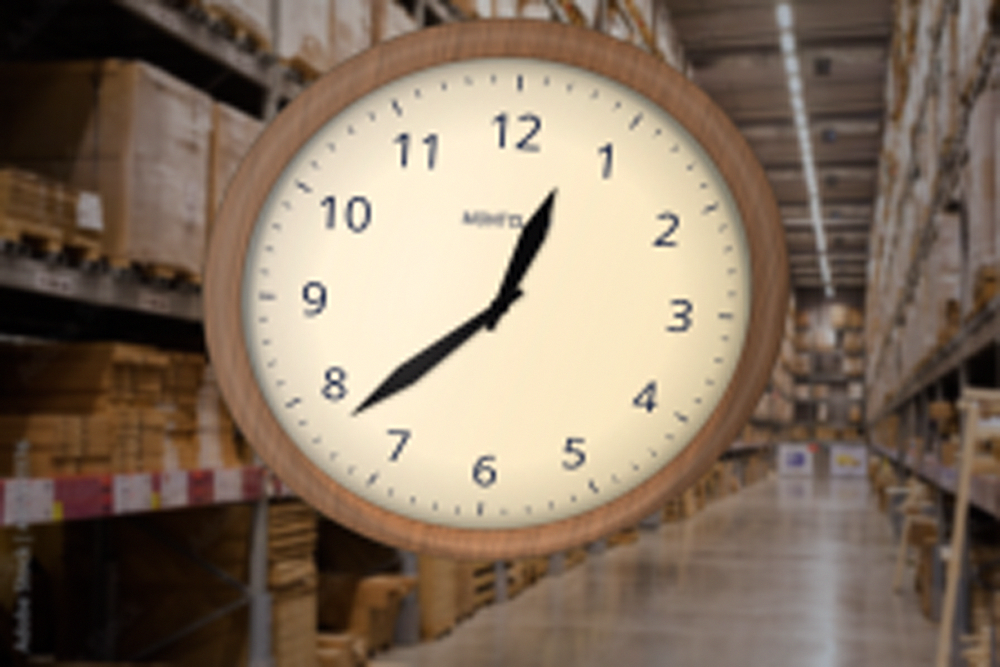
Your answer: **12:38**
